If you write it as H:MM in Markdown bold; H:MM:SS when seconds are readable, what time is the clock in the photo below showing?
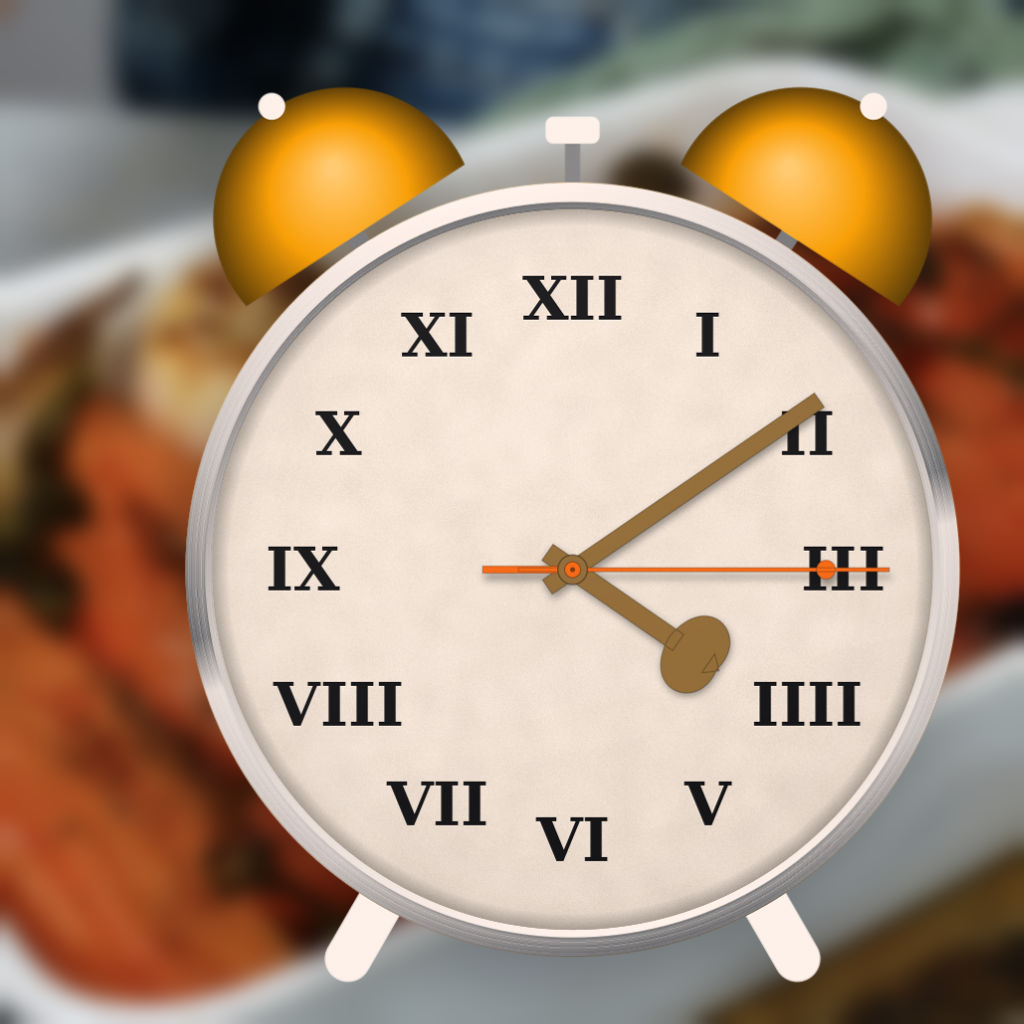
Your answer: **4:09:15**
